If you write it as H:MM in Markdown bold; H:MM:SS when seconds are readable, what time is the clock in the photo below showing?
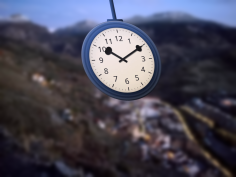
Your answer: **10:10**
